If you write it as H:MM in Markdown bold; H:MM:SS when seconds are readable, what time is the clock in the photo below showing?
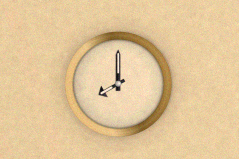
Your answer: **8:00**
